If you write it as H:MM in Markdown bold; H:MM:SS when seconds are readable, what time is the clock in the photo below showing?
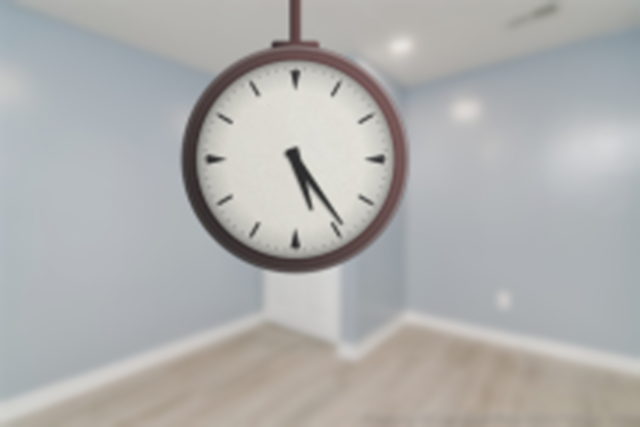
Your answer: **5:24**
